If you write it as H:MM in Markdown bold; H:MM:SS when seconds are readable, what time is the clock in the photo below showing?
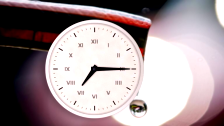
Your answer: **7:15**
